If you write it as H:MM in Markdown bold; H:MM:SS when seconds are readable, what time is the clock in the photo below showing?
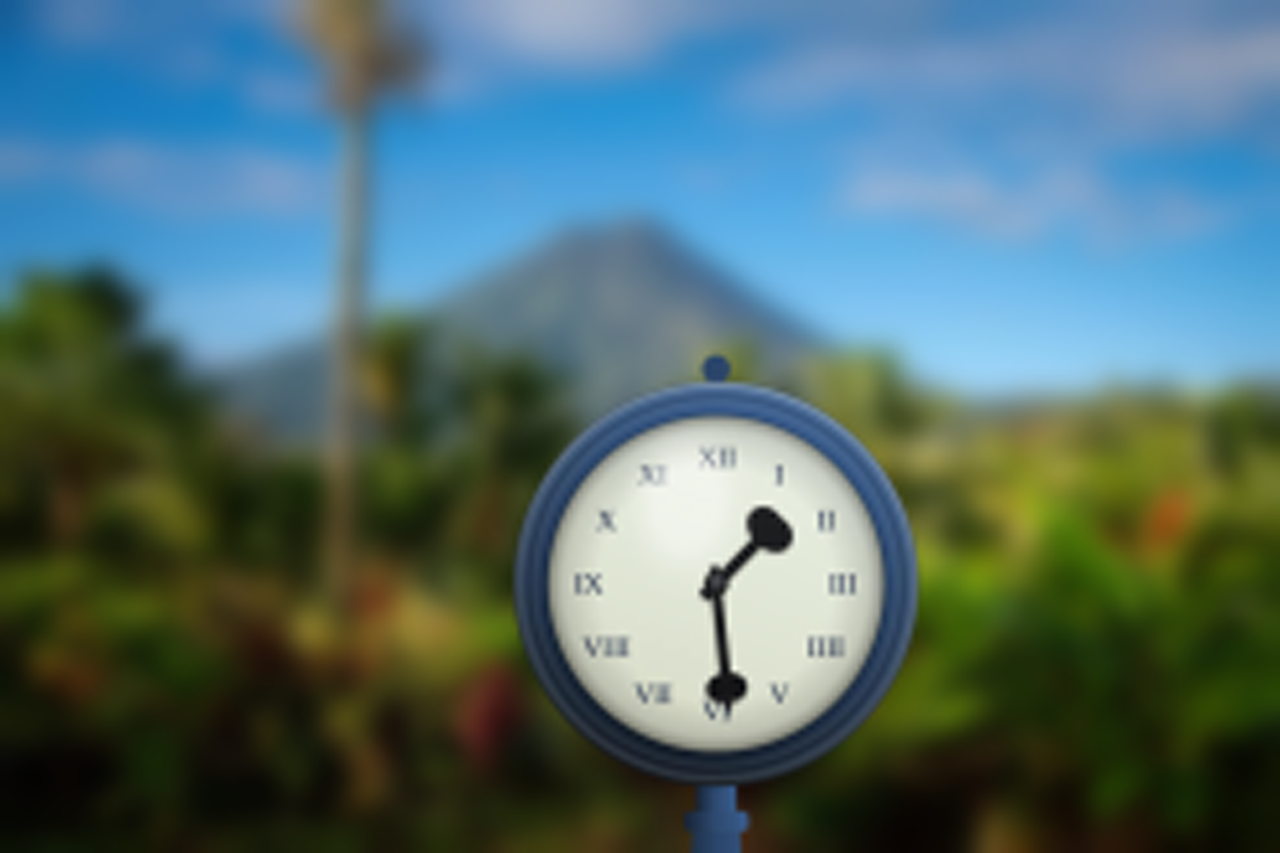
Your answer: **1:29**
